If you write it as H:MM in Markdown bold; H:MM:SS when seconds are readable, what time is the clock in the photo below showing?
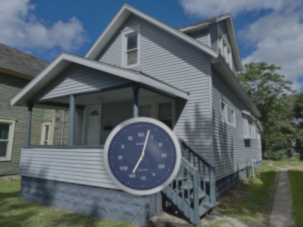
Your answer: **7:03**
